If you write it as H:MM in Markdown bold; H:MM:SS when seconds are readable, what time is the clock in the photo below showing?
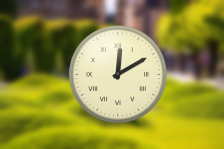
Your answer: **12:10**
